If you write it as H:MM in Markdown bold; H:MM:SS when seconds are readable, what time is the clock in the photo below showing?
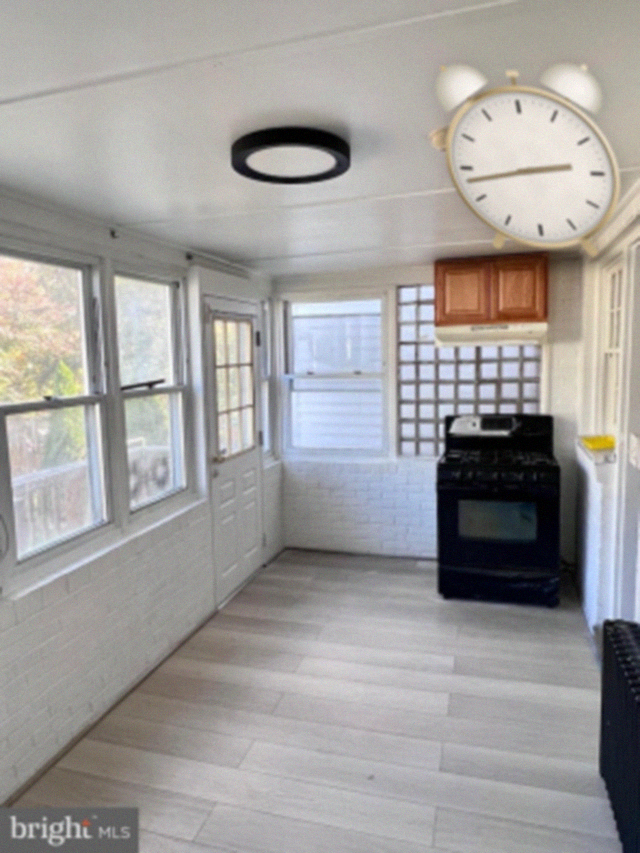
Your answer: **2:43**
